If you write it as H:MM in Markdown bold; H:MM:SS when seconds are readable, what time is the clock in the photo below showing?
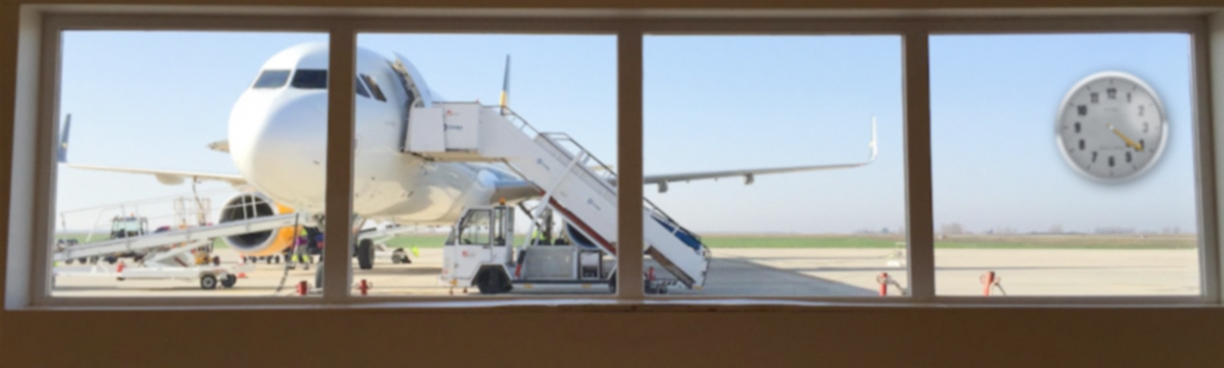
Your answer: **4:21**
